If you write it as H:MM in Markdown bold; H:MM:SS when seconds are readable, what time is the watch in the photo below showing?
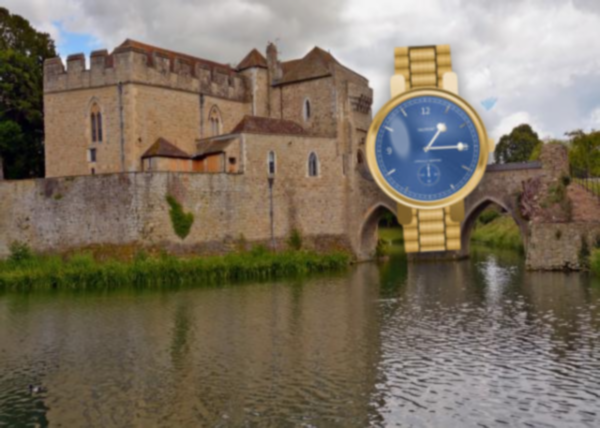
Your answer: **1:15**
